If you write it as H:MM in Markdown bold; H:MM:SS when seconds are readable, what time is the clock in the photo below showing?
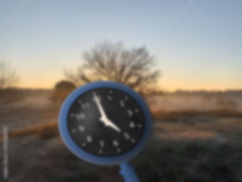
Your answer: **5:00**
